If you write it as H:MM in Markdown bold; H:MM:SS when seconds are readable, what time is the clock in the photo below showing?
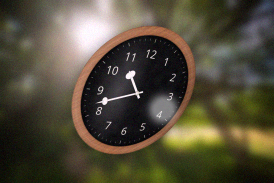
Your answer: **10:42**
